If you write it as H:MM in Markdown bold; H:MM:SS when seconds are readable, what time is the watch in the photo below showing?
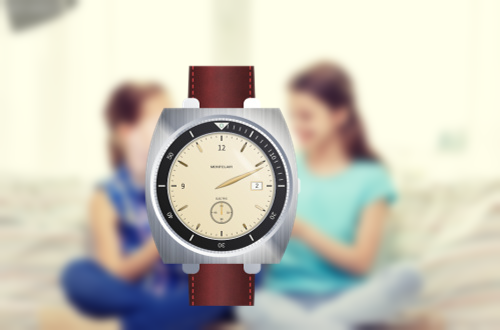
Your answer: **2:11**
